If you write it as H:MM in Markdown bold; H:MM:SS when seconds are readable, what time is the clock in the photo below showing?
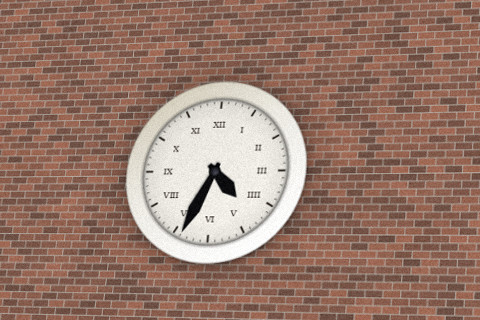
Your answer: **4:34**
